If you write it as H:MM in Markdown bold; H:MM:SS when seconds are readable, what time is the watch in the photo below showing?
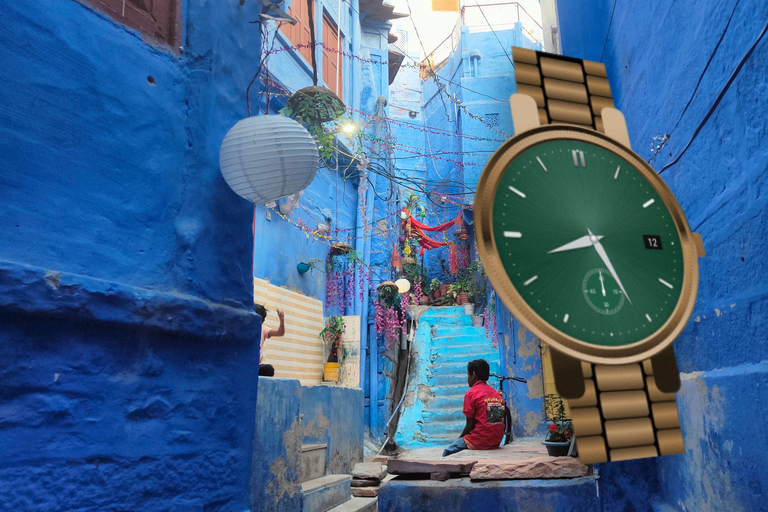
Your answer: **8:26**
